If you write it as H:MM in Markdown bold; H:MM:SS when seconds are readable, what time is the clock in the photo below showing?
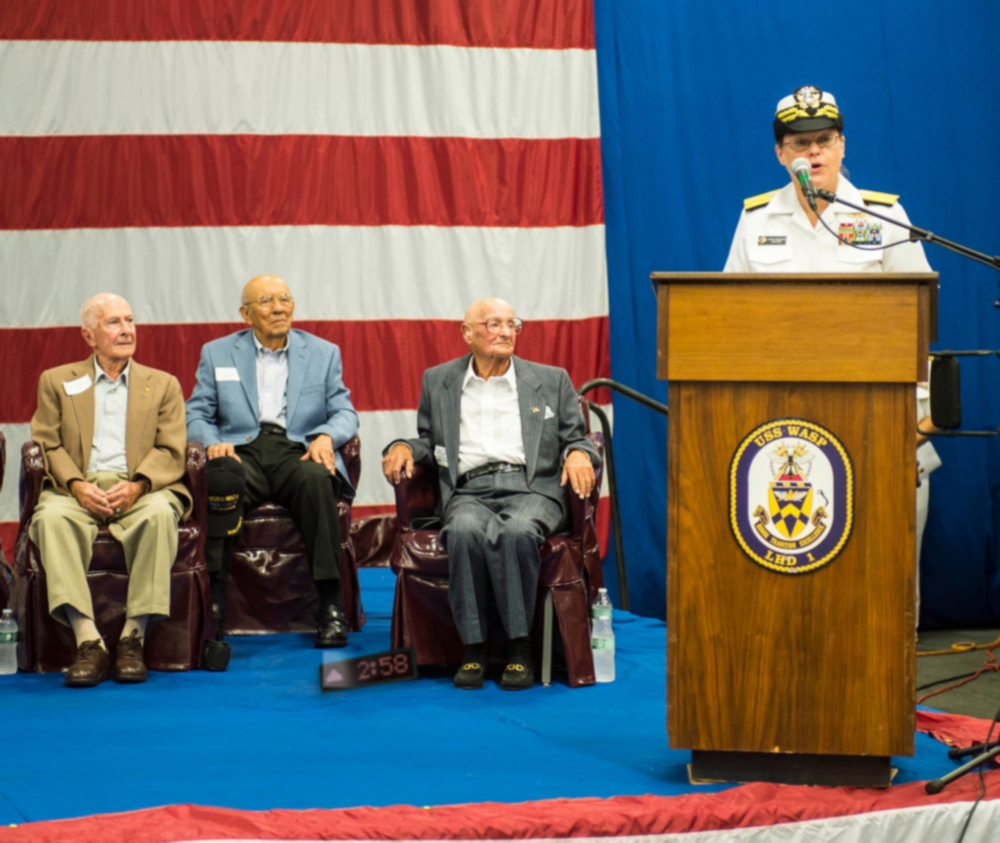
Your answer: **2:58**
